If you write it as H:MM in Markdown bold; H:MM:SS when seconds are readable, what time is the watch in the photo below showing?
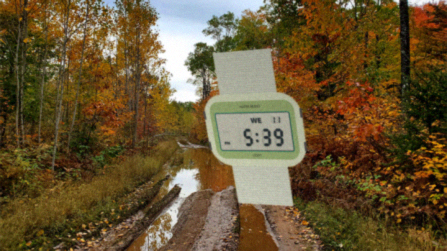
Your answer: **5:39**
